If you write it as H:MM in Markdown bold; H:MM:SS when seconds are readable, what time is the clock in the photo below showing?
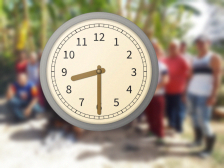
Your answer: **8:30**
